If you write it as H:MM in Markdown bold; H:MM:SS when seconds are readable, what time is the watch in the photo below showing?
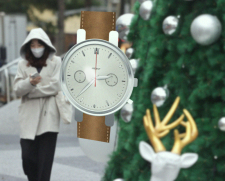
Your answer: **2:37**
